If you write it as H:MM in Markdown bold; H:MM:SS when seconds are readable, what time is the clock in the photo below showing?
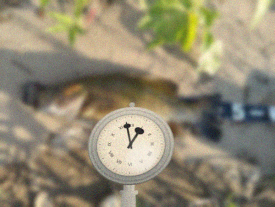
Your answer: **12:58**
